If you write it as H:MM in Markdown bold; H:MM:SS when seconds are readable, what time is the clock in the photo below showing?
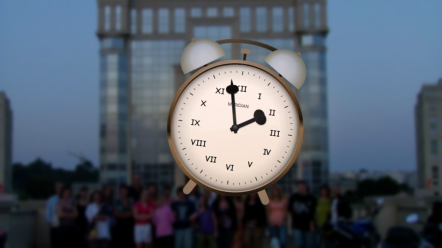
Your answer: **1:58**
